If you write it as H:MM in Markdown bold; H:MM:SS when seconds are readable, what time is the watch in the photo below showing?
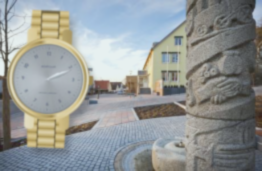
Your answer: **2:11**
